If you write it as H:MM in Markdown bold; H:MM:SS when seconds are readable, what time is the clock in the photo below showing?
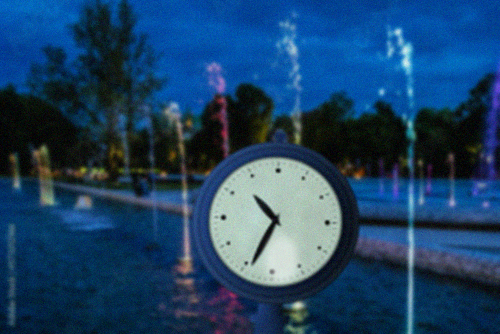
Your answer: **10:34**
